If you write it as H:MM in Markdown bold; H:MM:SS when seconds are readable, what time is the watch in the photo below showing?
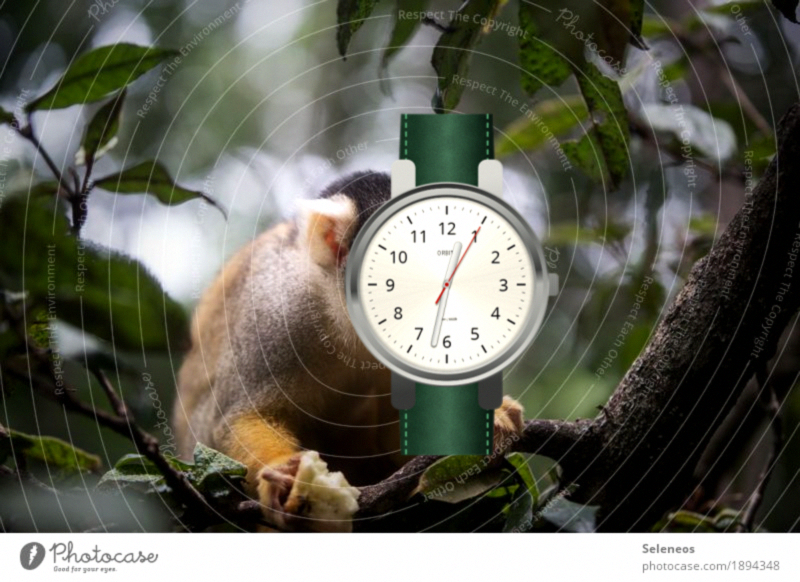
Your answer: **12:32:05**
